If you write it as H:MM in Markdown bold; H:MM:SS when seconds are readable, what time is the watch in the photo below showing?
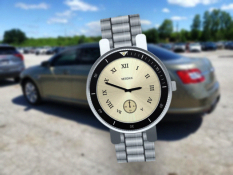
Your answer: **2:49**
